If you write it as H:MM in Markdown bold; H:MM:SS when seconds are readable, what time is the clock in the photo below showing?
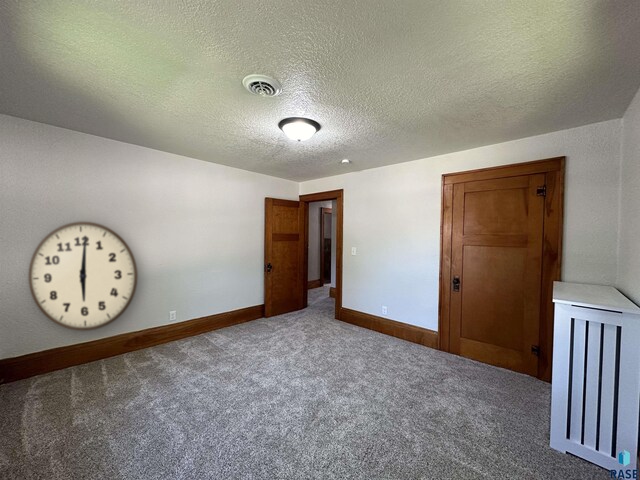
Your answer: **6:01**
